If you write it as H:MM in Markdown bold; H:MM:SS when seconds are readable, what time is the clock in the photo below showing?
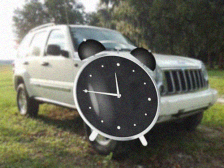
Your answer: **11:45**
